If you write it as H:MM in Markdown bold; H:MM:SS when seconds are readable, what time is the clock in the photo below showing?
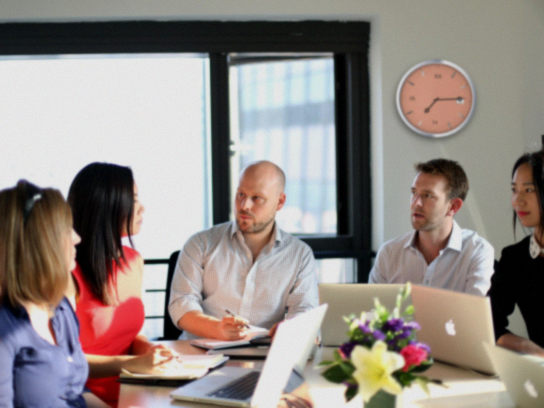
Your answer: **7:14**
